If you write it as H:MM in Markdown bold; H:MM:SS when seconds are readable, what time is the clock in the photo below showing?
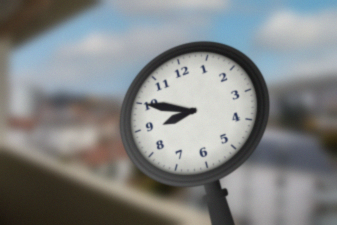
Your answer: **8:50**
